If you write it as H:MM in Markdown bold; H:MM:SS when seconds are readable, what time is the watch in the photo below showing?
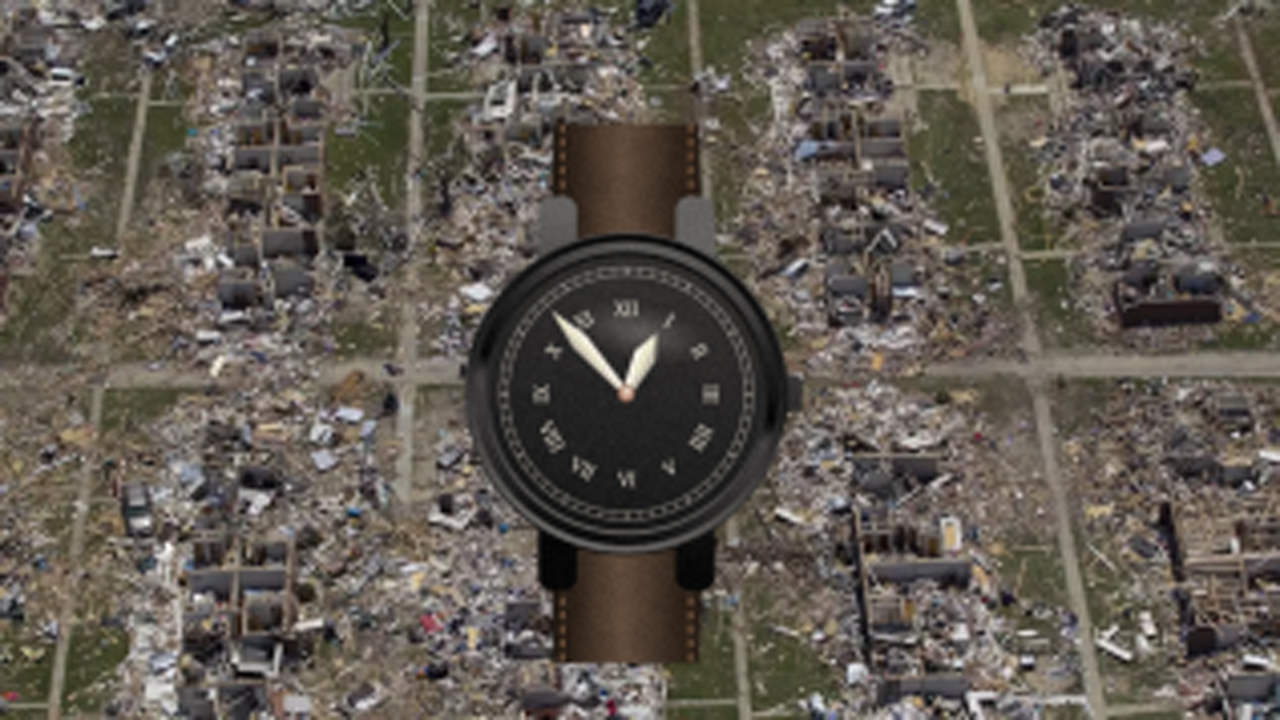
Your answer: **12:53**
